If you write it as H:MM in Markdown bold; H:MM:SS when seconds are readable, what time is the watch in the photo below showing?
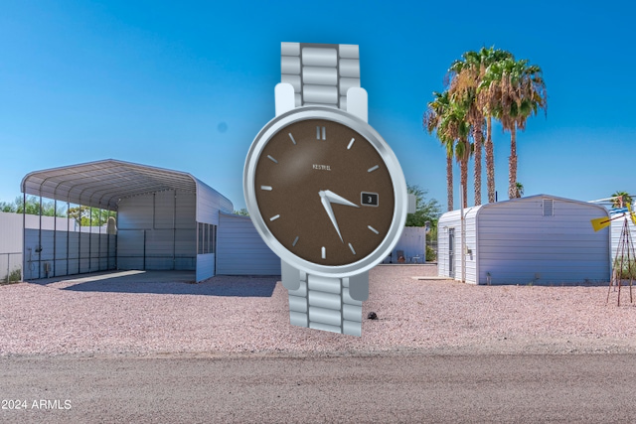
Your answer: **3:26**
